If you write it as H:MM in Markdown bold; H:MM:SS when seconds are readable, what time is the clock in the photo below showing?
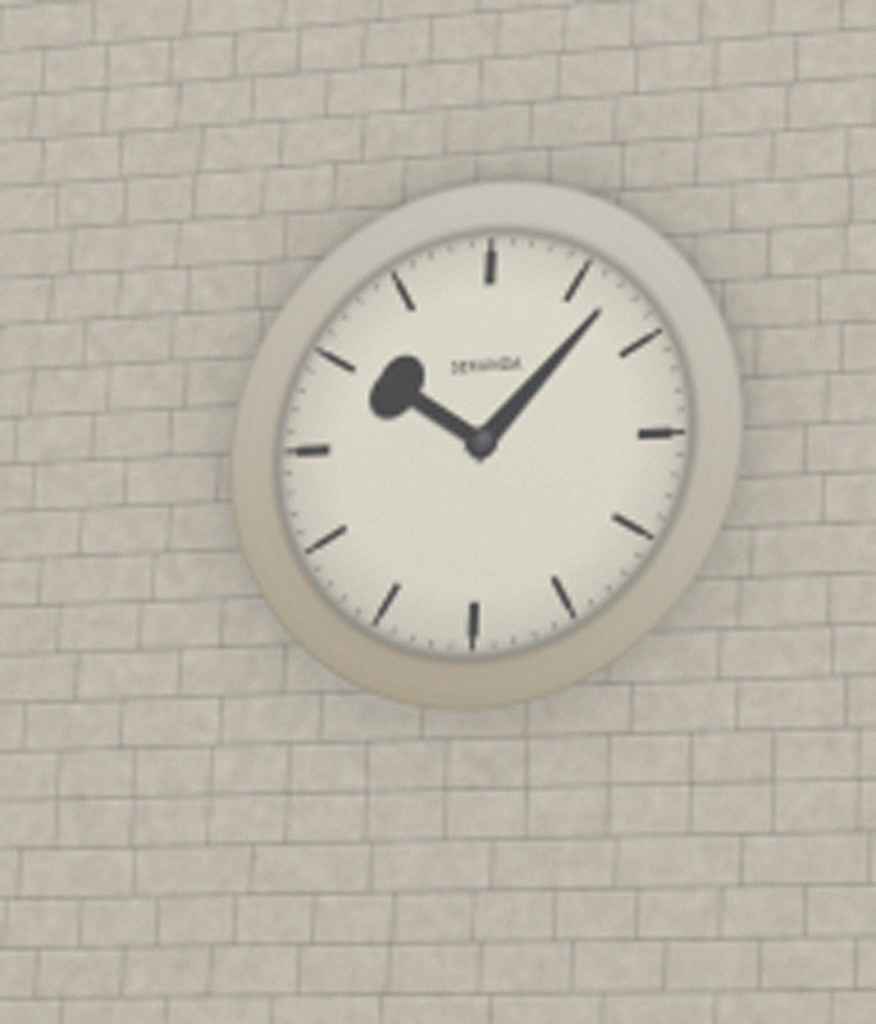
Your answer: **10:07**
